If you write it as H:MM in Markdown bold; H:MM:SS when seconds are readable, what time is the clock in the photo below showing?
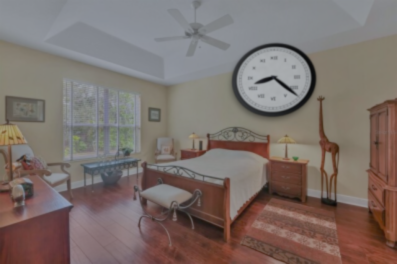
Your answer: **8:22**
